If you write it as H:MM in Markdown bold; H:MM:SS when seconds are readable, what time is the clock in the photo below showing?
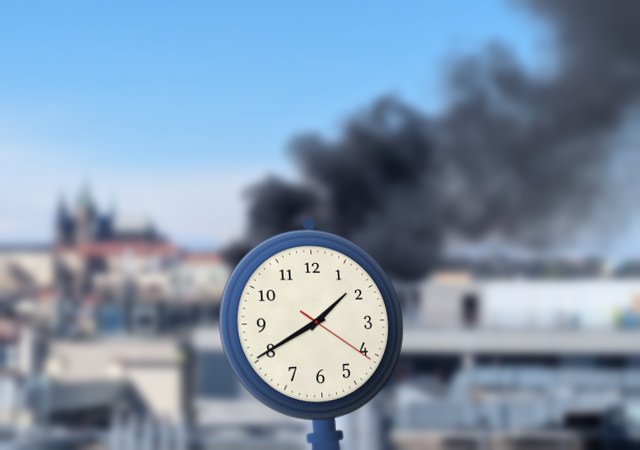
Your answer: **1:40:21**
